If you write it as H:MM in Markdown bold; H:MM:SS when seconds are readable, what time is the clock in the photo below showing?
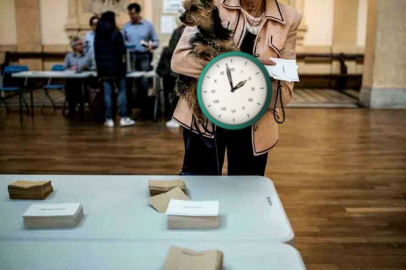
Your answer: **1:58**
